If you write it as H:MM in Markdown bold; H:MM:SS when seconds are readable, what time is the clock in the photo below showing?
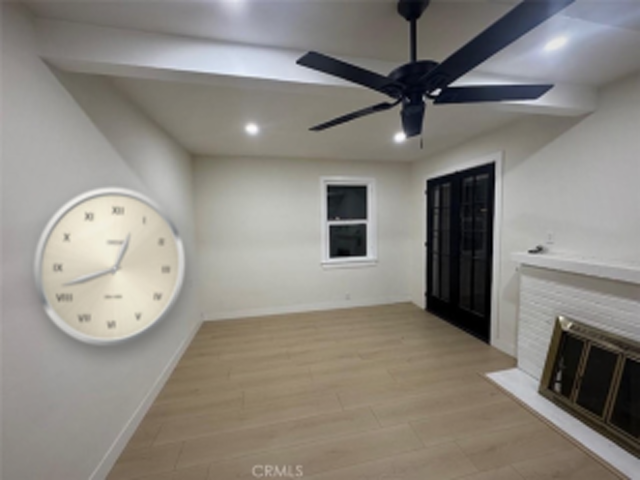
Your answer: **12:42**
